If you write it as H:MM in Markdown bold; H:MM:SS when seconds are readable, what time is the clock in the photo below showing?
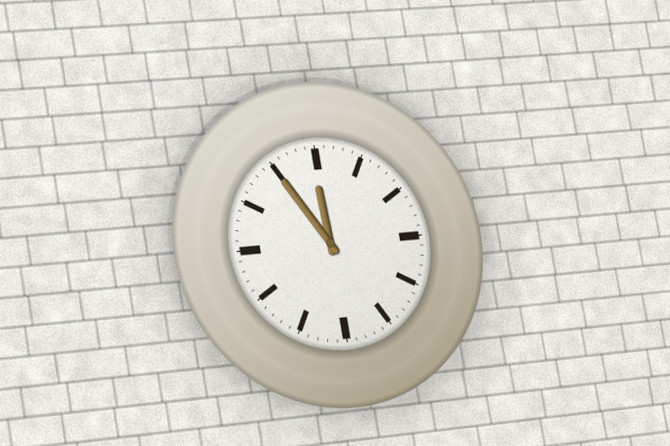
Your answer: **11:55**
